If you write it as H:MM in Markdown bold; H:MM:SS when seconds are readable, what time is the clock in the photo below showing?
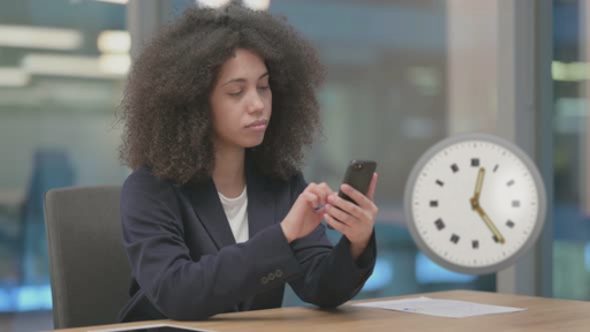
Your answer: **12:24**
